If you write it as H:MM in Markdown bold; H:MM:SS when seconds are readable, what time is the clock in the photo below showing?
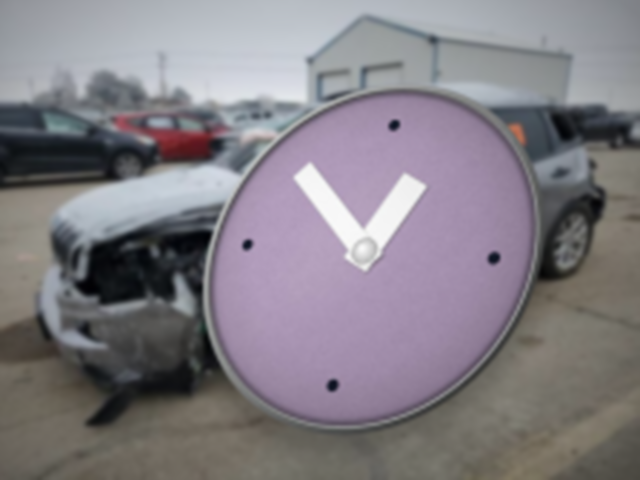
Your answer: **12:52**
